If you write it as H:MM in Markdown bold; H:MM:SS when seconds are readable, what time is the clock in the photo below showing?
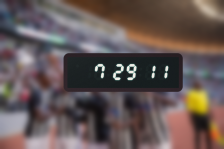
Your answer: **7:29:11**
